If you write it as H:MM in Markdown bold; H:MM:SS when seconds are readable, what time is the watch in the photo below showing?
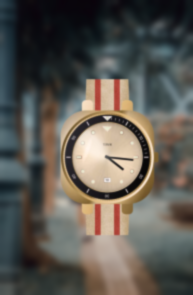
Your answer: **4:16**
